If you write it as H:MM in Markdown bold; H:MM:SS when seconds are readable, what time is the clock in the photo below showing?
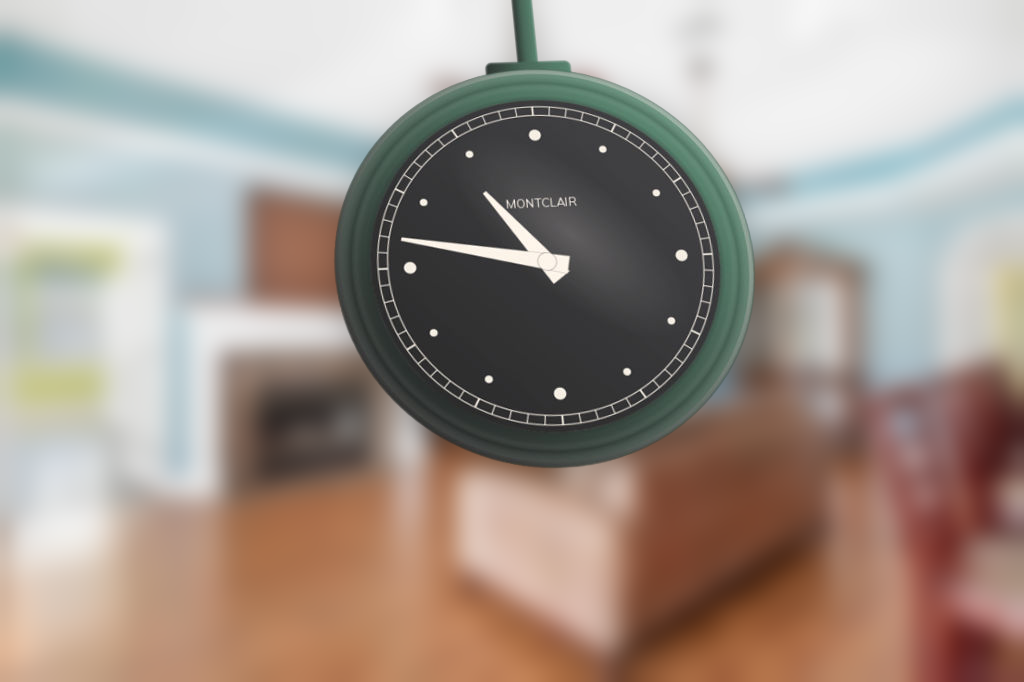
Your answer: **10:47**
